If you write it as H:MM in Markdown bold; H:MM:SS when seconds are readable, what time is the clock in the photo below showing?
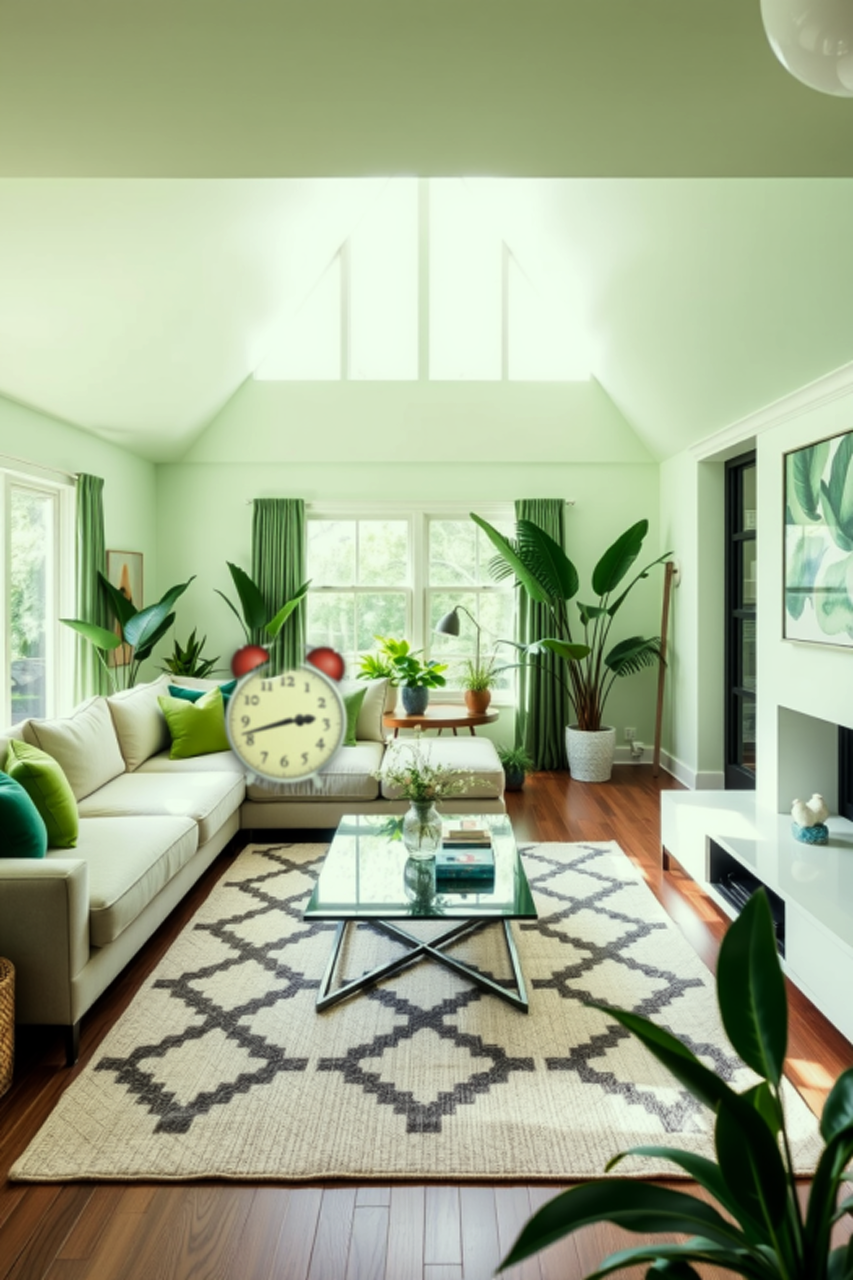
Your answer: **2:42**
